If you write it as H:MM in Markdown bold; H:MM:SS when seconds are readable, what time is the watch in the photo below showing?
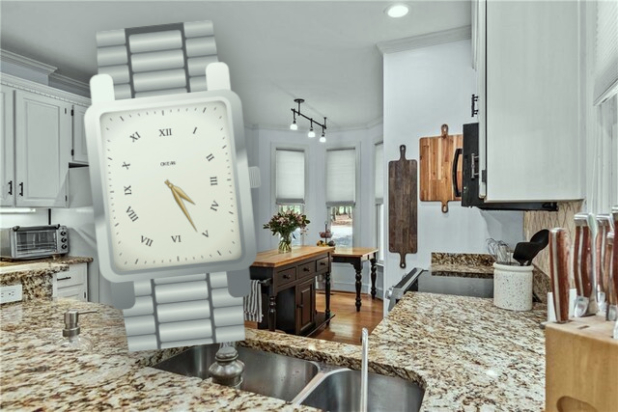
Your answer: **4:26**
